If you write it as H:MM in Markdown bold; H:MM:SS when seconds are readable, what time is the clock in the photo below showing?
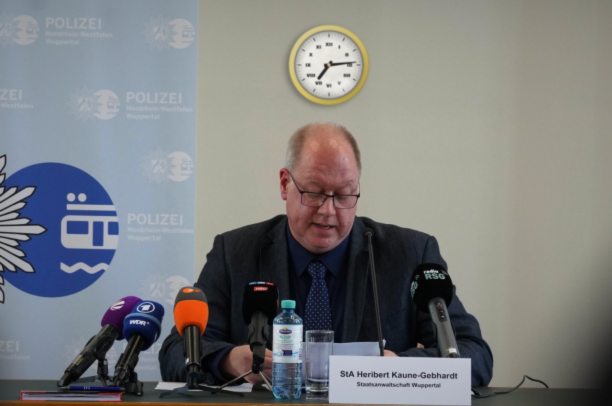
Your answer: **7:14**
